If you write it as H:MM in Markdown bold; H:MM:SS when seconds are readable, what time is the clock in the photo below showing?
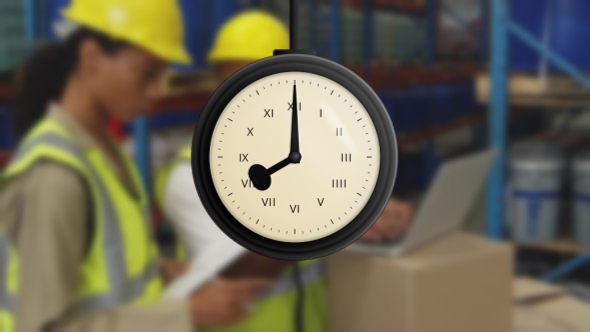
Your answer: **8:00**
